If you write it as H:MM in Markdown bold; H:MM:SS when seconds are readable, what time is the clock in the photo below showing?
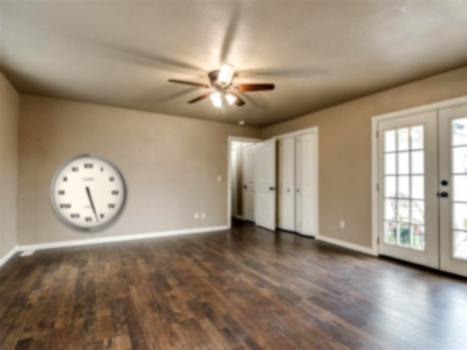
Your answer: **5:27**
